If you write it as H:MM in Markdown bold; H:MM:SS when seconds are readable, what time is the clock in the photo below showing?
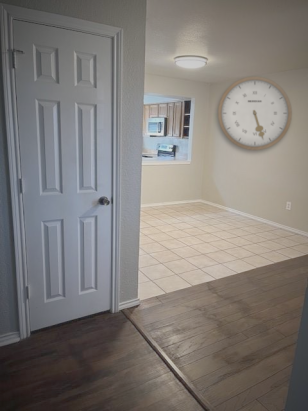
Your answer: **5:27**
